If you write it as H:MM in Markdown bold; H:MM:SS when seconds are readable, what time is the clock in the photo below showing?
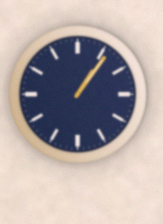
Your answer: **1:06**
